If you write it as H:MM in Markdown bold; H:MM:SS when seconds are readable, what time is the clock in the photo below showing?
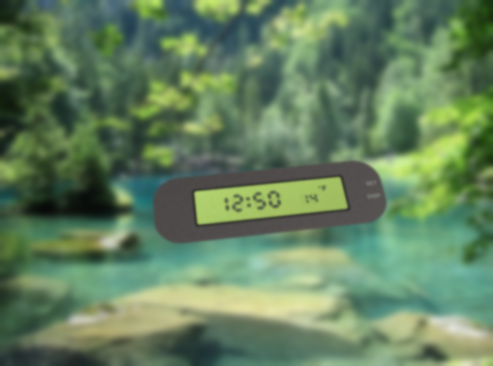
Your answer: **12:50**
